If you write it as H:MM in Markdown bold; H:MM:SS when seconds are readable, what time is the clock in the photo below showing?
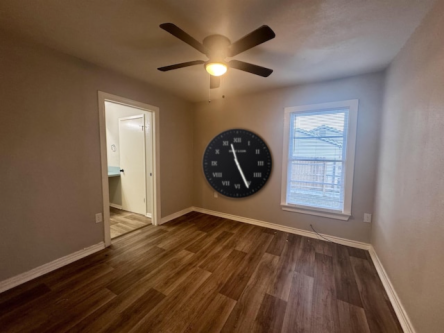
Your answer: **11:26**
